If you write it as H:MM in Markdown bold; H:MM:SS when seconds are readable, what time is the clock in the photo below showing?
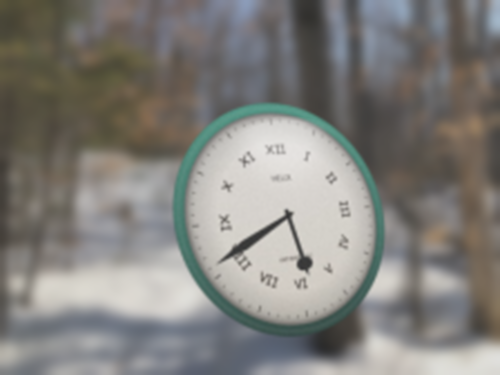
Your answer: **5:41**
